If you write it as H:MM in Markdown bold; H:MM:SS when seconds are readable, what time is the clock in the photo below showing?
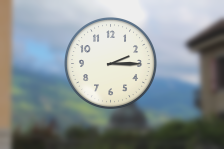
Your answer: **2:15**
